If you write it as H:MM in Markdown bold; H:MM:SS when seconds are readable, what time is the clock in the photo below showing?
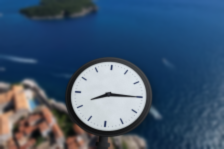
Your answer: **8:15**
